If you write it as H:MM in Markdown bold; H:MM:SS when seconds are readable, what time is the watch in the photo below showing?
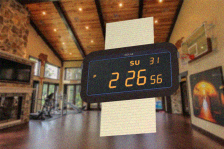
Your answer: **2:26:56**
